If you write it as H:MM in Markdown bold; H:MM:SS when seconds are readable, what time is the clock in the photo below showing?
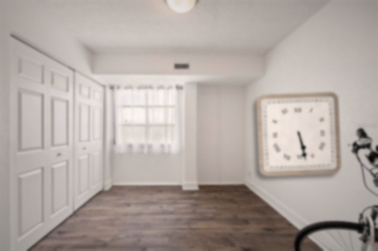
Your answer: **5:28**
